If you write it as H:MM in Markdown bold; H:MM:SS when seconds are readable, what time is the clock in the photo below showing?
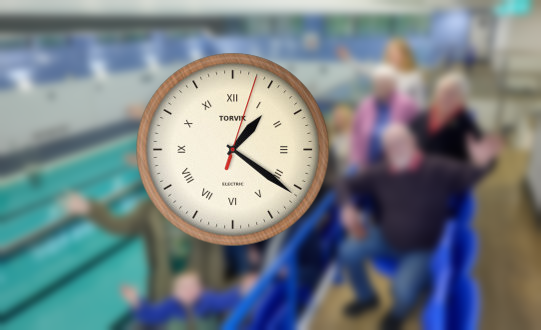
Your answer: **1:21:03**
